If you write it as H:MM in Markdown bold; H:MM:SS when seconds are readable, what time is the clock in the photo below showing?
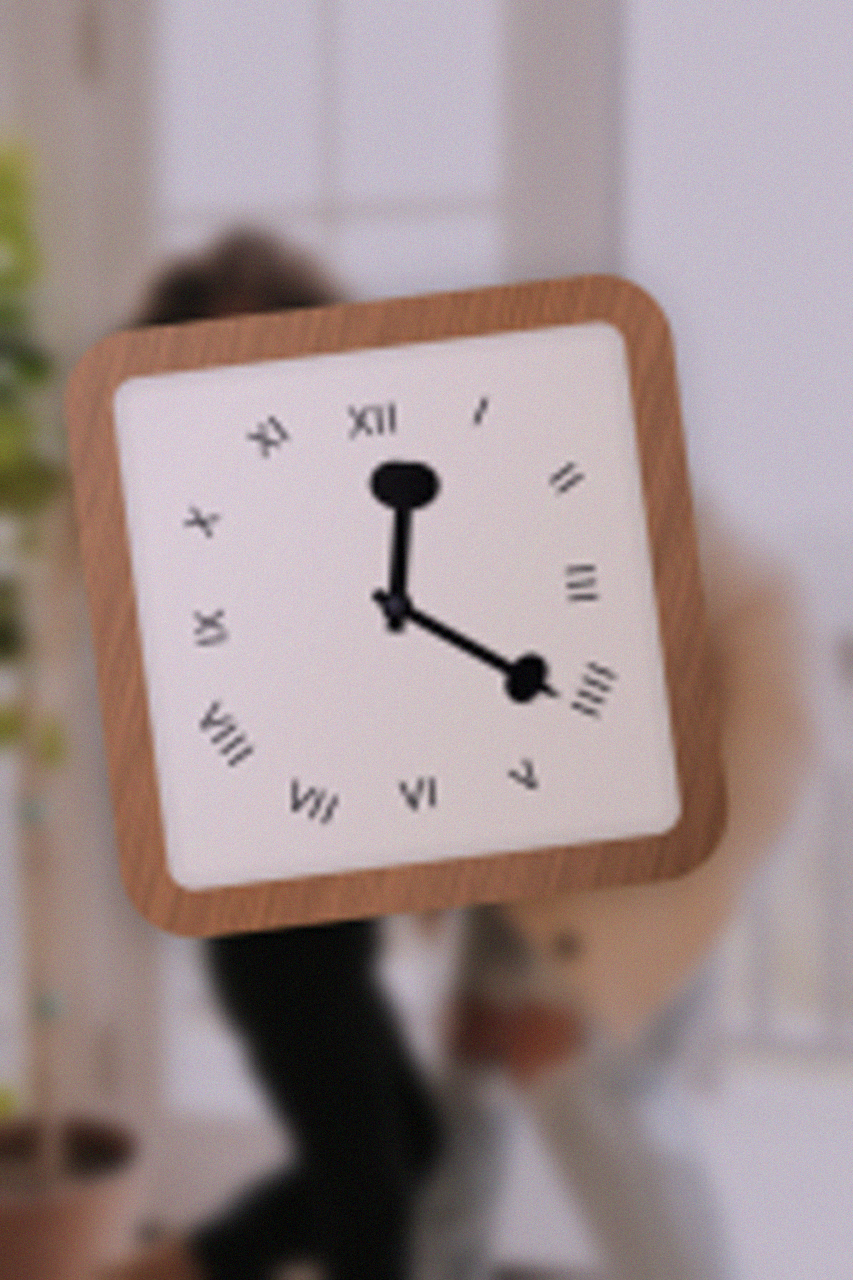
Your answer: **12:21**
